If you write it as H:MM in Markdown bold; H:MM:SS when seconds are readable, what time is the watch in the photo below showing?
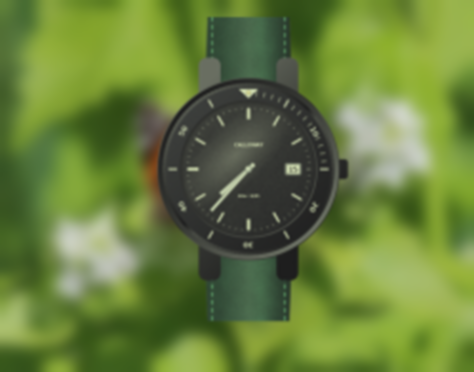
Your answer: **7:37**
